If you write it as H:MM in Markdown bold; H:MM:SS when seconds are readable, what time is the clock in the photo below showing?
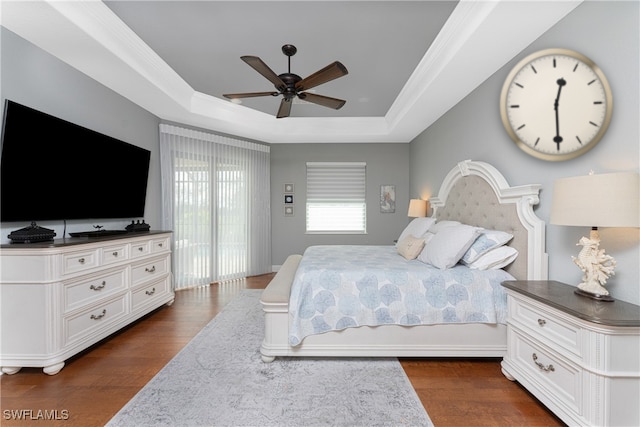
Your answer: **12:30**
